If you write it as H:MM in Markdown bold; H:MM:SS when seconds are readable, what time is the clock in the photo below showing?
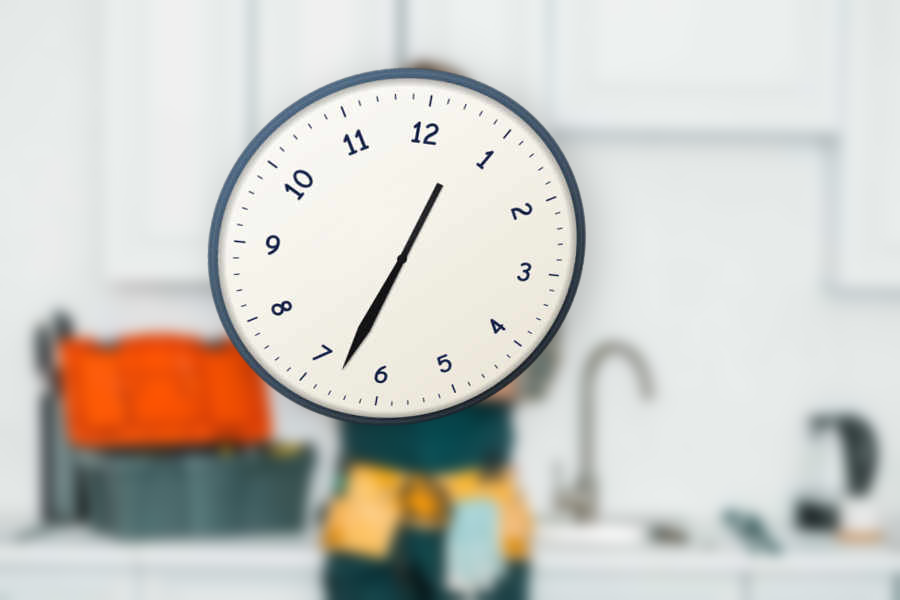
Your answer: **12:33**
